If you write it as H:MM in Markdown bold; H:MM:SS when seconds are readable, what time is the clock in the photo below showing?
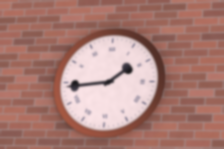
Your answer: **1:44**
